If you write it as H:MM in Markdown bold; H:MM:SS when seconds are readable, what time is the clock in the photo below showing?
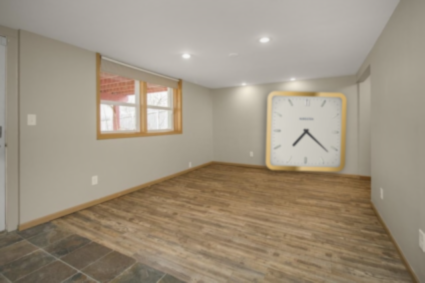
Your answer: **7:22**
